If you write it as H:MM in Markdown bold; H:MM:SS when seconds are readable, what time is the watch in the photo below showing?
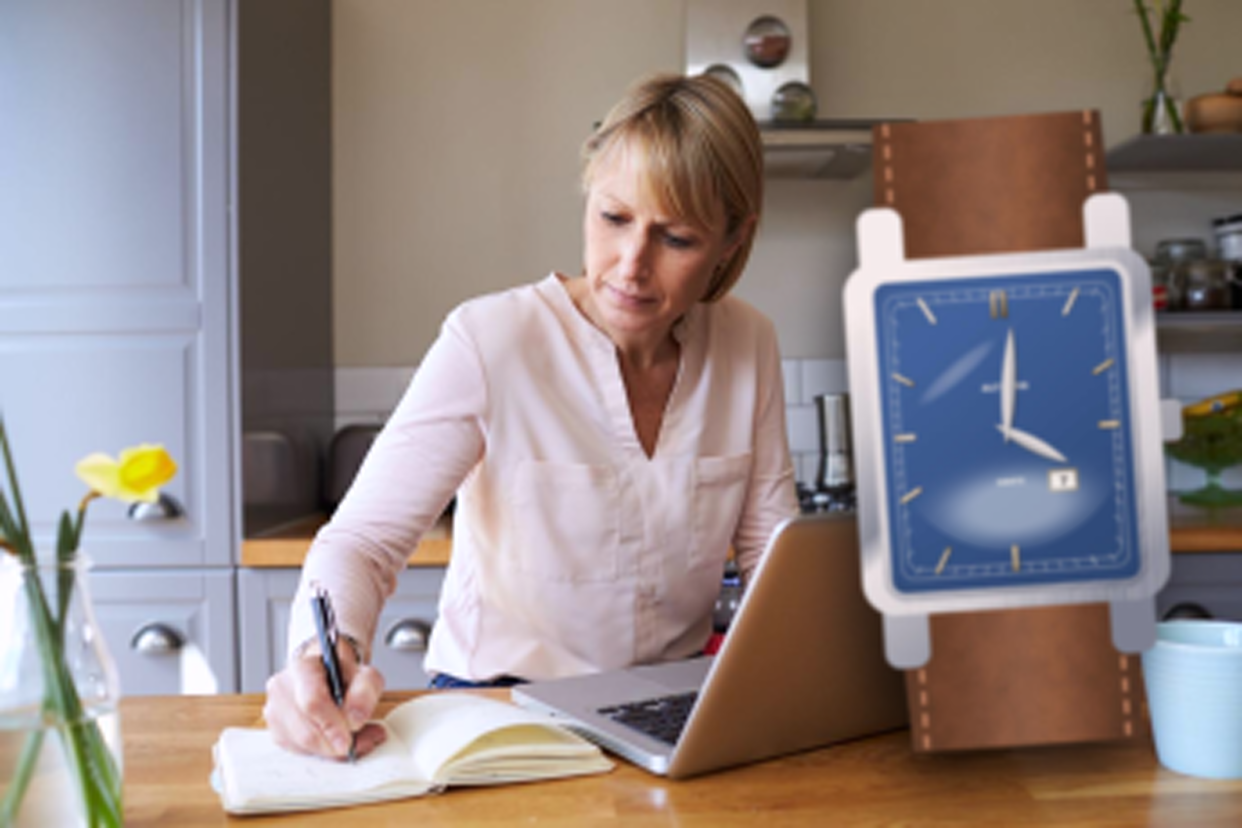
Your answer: **4:01**
